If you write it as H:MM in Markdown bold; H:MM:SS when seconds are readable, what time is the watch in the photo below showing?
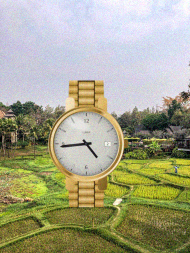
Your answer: **4:44**
